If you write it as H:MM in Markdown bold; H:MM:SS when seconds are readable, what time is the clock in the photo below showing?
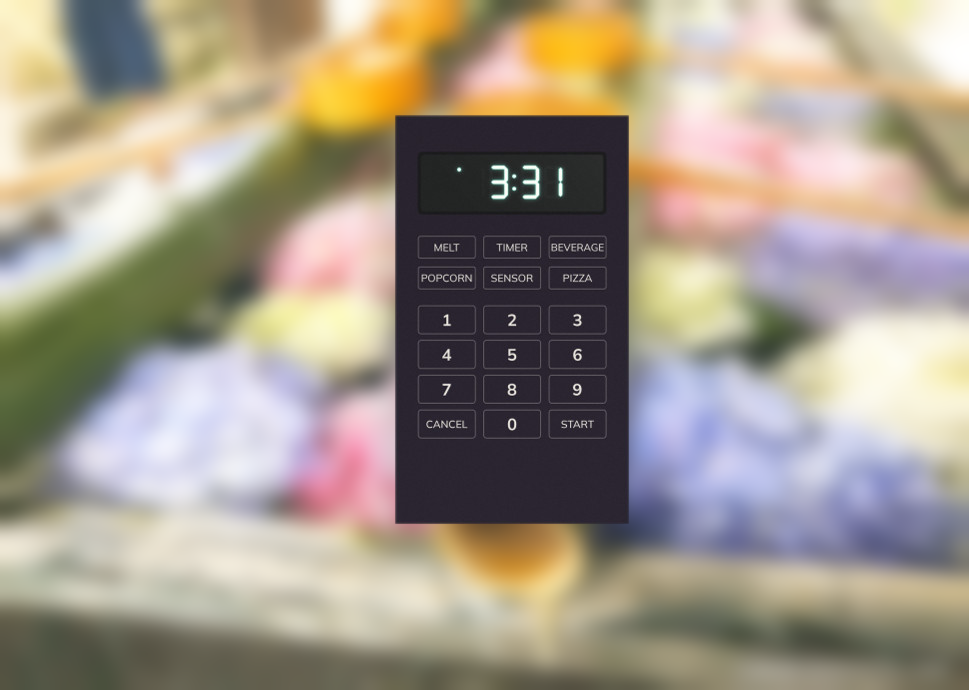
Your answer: **3:31**
